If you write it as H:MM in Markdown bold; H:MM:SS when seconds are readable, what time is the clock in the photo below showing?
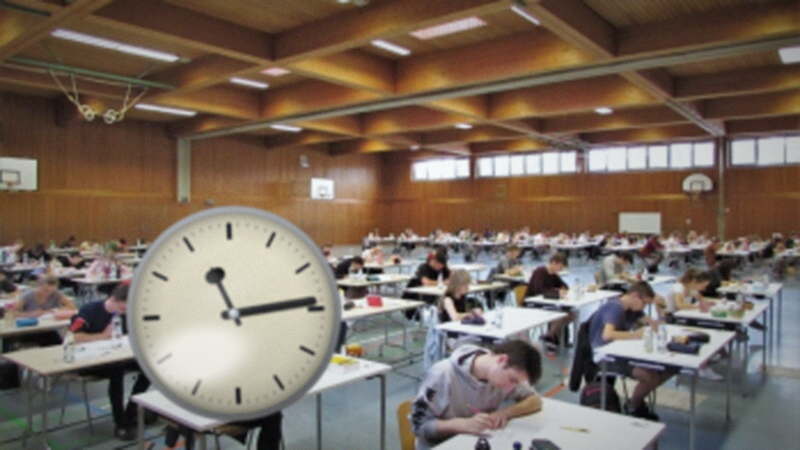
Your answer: **11:14**
